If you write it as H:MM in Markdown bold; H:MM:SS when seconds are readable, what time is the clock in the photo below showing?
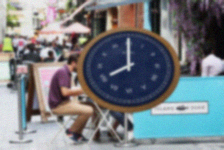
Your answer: **8:00**
